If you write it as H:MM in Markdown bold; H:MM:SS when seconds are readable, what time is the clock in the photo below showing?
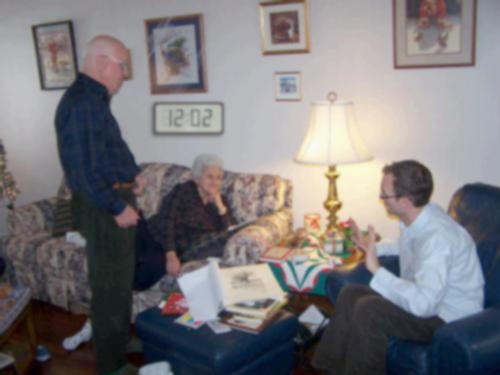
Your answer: **12:02**
